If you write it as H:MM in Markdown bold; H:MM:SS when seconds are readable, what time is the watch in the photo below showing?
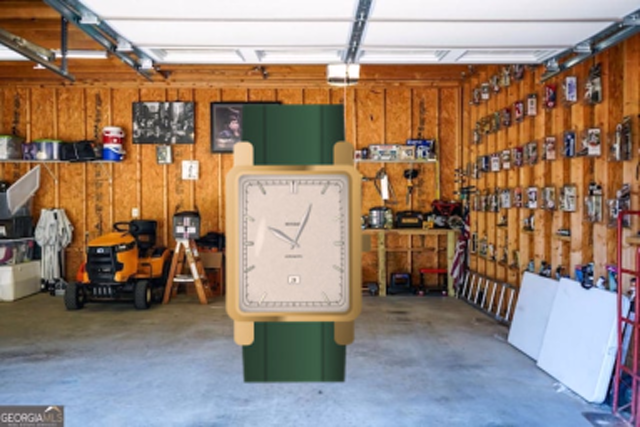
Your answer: **10:04**
